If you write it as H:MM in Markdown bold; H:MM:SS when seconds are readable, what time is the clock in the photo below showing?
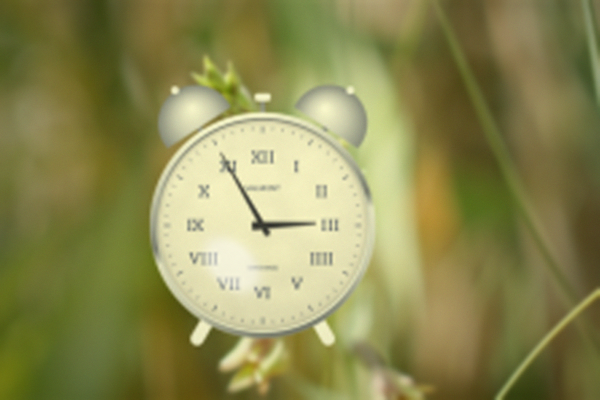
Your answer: **2:55**
